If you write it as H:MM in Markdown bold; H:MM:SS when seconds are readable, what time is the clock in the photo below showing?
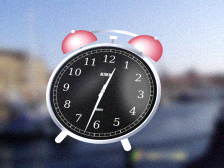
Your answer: **12:32**
